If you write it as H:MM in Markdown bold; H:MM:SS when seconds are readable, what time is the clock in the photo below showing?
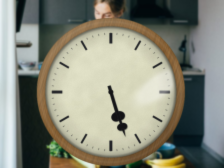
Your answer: **5:27**
